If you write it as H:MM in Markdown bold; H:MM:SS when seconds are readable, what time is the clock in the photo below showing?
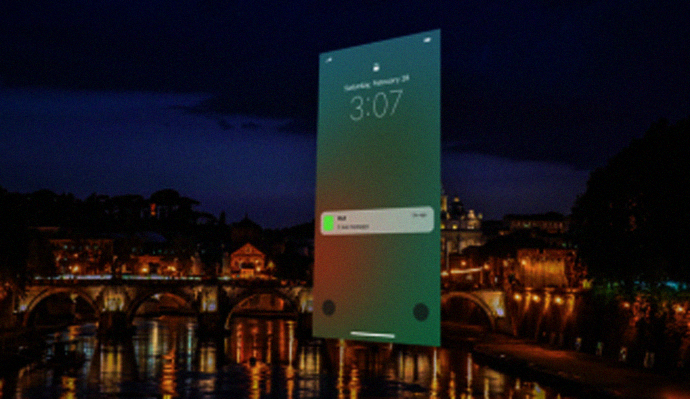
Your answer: **3:07**
